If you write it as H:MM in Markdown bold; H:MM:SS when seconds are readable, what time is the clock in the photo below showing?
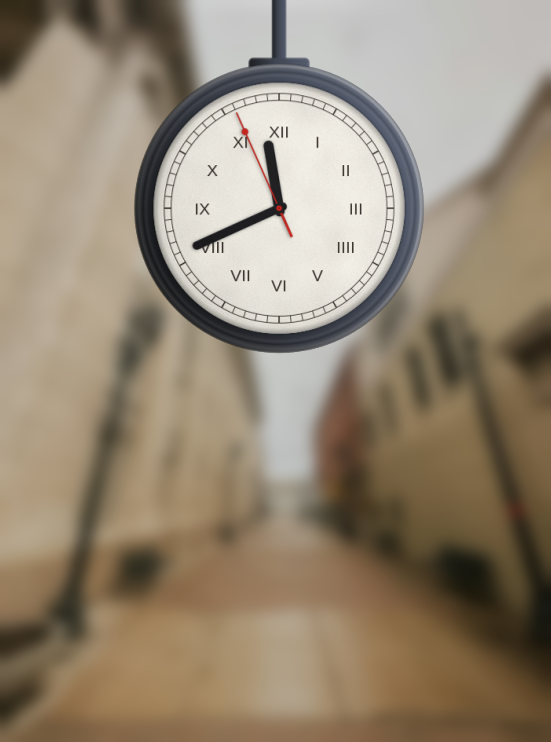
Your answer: **11:40:56**
